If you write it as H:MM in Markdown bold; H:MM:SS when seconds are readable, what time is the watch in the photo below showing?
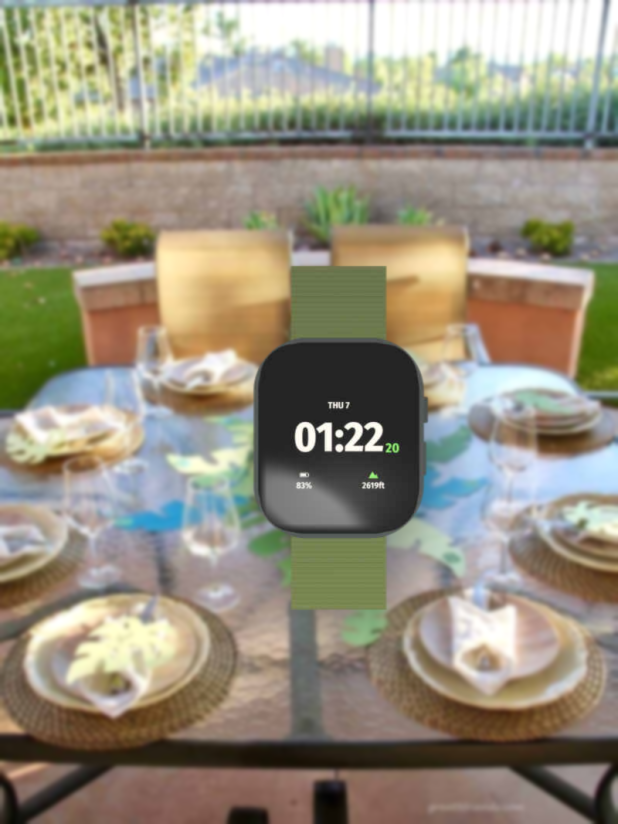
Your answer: **1:22:20**
